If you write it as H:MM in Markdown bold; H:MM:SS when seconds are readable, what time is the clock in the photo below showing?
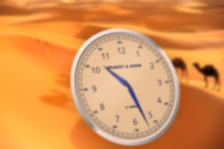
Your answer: **10:27**
